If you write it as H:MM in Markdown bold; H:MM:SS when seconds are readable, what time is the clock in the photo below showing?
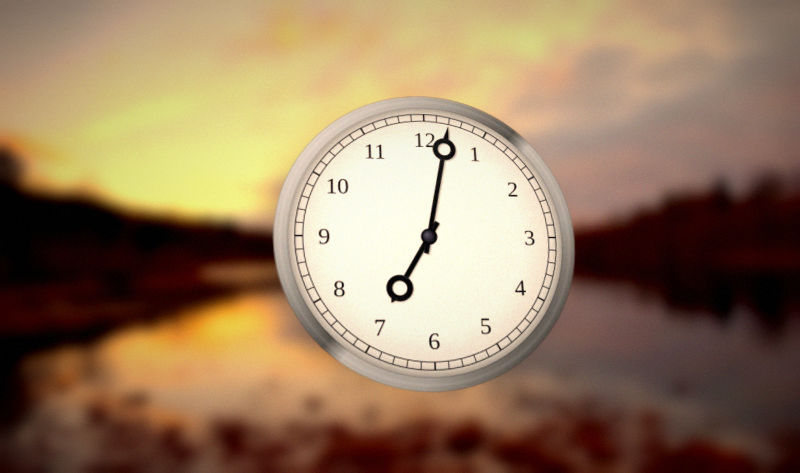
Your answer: **7:02**
